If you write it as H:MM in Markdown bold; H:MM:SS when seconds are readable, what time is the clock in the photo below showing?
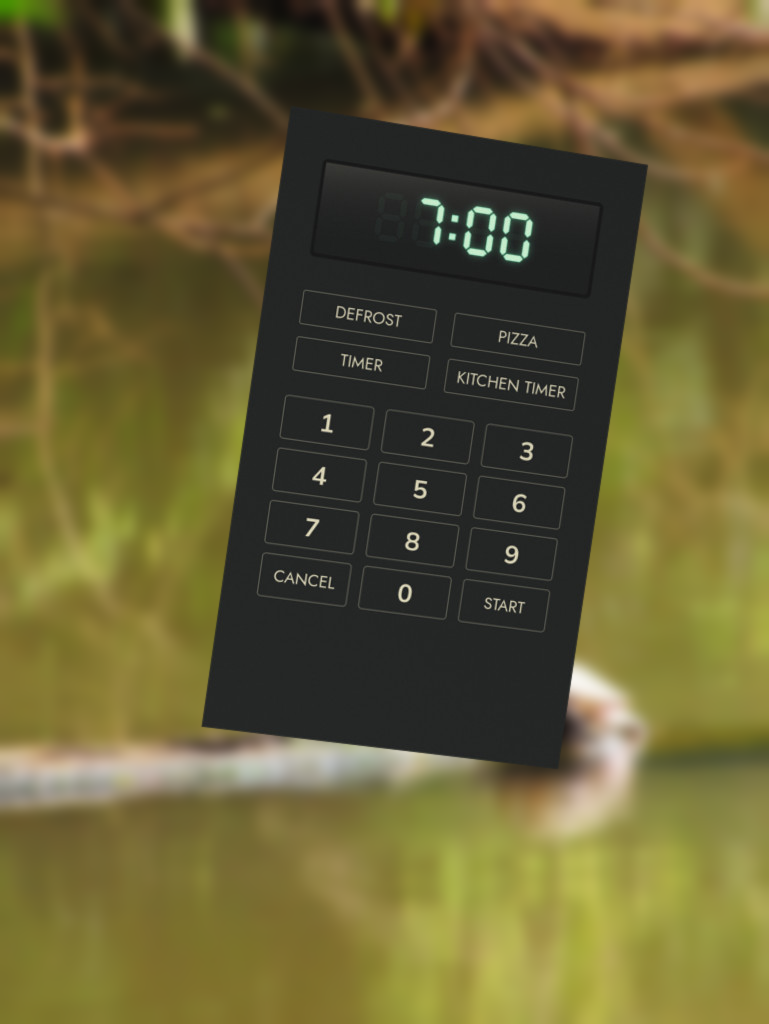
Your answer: **7:00**
